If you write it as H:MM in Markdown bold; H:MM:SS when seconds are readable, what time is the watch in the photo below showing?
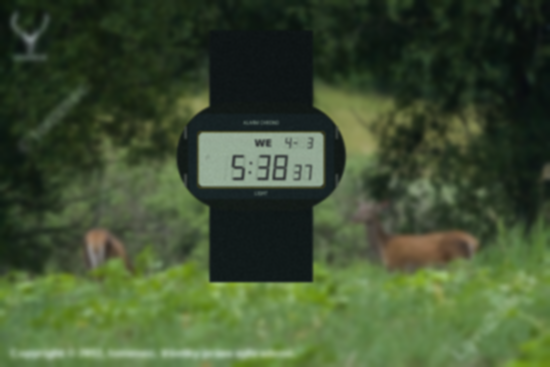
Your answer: **5:38:37**
